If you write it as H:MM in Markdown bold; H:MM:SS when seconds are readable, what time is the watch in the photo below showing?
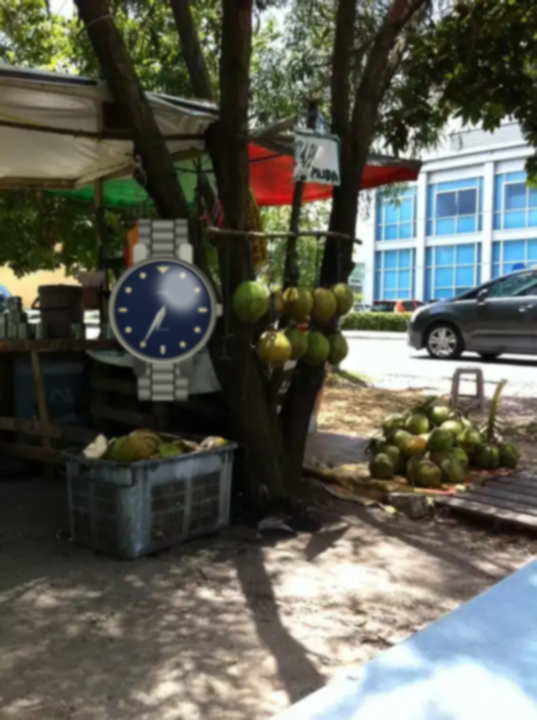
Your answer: **6:35**
